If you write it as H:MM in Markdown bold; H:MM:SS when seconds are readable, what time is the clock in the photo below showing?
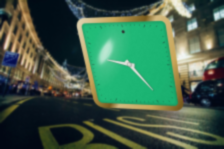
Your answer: **9:24**
